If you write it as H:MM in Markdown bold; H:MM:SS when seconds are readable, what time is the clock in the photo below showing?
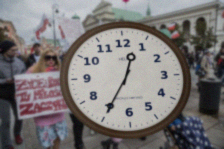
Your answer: **12:35**
